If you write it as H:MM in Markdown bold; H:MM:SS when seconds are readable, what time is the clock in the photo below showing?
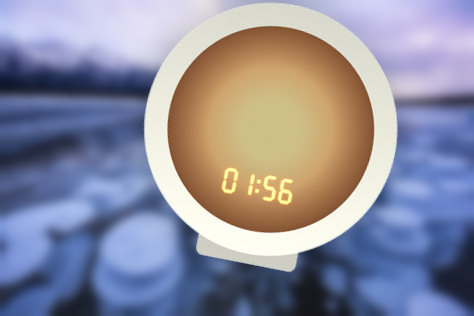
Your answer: **1:56**
